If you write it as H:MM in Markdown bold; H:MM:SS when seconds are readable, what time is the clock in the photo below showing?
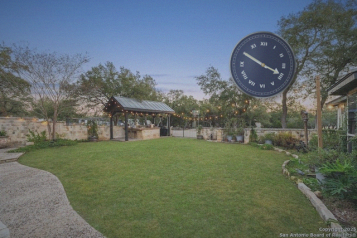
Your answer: **3:50**
